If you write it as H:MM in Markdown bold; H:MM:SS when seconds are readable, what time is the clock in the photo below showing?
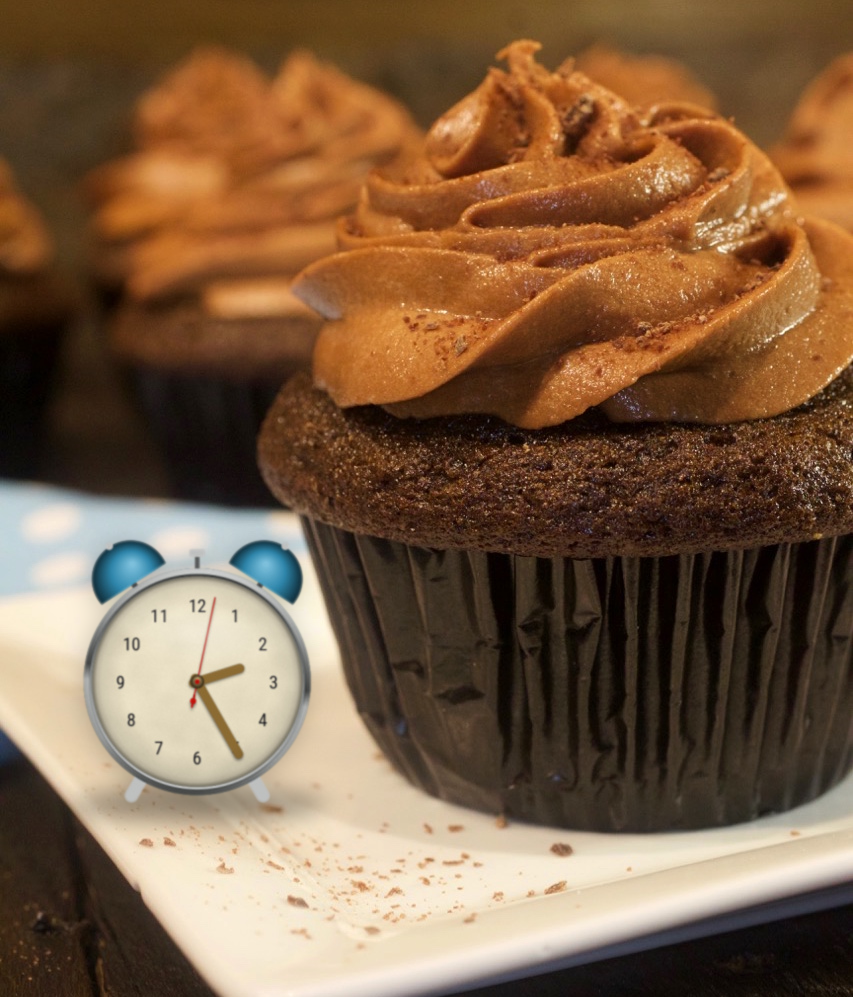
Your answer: **2:25:02**
